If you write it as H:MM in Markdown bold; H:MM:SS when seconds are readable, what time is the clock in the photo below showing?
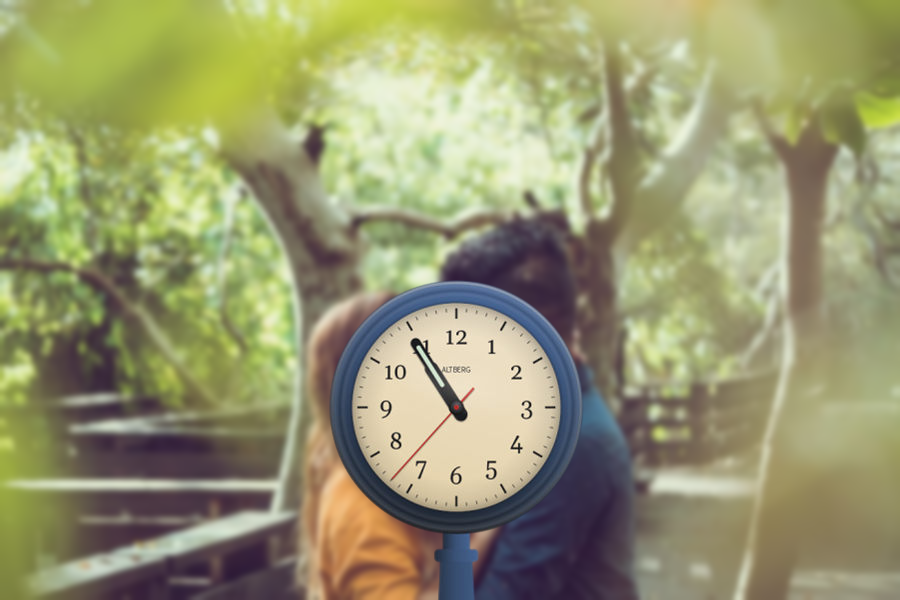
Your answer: **10:54:37**
